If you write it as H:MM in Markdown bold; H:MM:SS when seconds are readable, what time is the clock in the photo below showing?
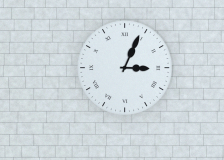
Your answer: **3:04**
